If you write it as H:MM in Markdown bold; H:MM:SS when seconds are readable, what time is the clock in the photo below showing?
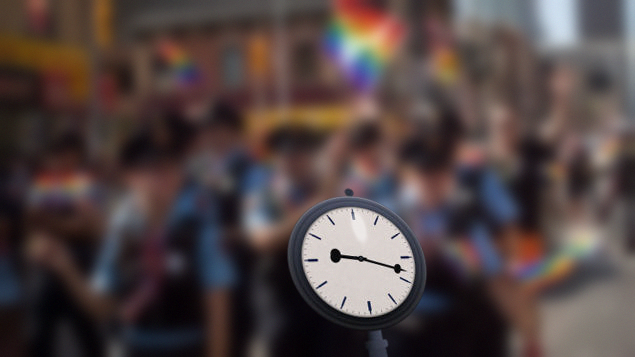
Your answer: **9:18**
